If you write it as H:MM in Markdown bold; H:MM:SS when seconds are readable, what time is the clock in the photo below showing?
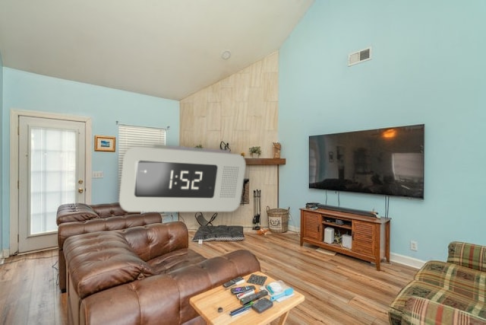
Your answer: **1:52**
